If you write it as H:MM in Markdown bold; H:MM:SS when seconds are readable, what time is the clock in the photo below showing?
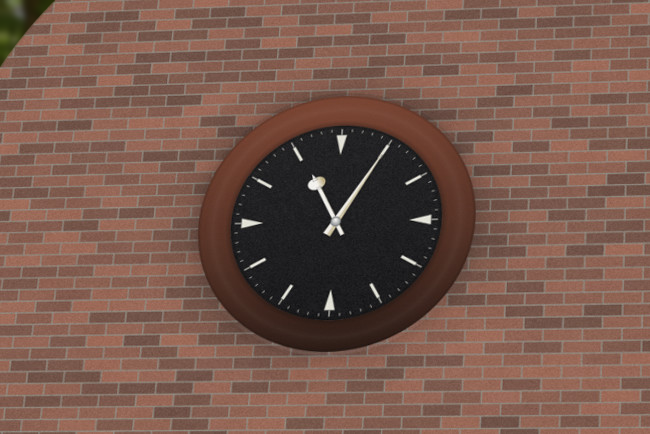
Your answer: **11:05**
